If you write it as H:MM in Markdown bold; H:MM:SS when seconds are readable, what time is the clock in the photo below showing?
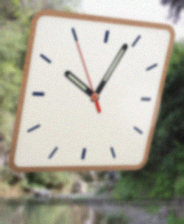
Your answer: **10:03:55**
